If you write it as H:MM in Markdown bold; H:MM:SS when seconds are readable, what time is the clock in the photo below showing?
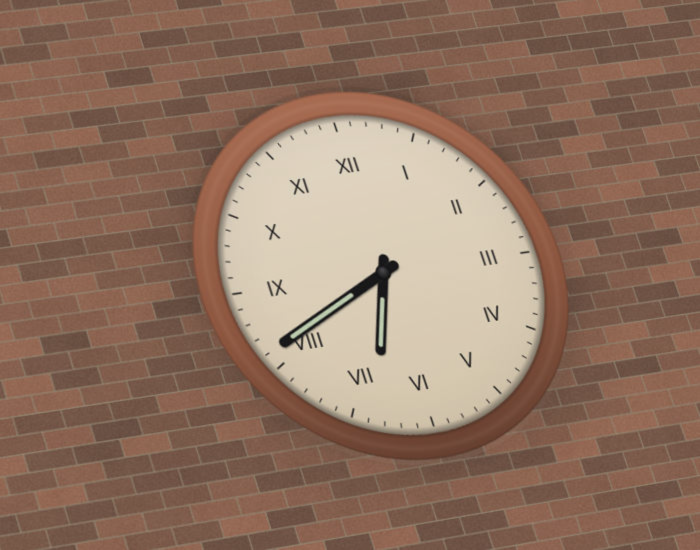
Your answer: **6:41**
